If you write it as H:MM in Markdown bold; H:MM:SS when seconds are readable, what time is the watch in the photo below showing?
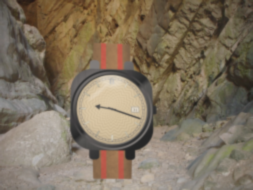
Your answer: **9:18**
